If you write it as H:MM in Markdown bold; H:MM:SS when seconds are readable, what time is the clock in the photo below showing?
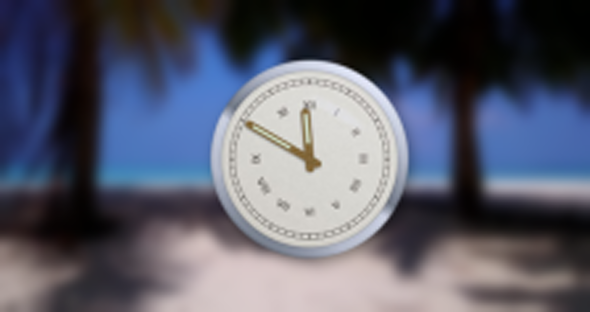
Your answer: **11:50**
